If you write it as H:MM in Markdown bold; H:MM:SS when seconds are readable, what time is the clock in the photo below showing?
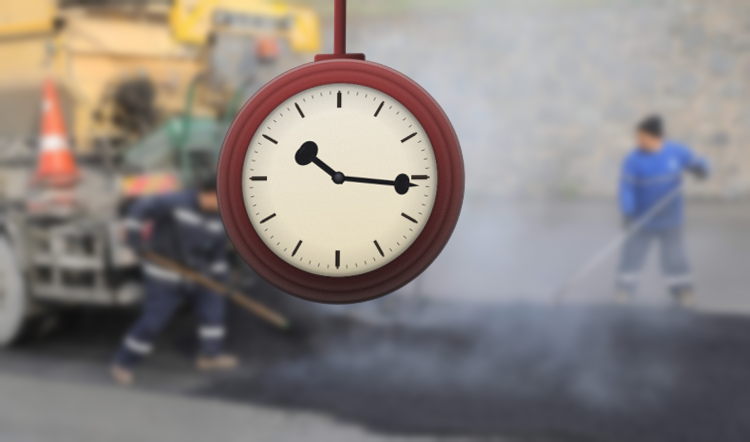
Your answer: **10:16**
